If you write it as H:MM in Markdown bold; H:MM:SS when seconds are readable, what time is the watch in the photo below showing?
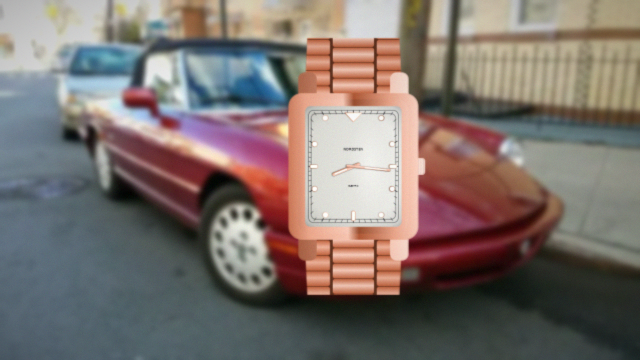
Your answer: **8:16**
